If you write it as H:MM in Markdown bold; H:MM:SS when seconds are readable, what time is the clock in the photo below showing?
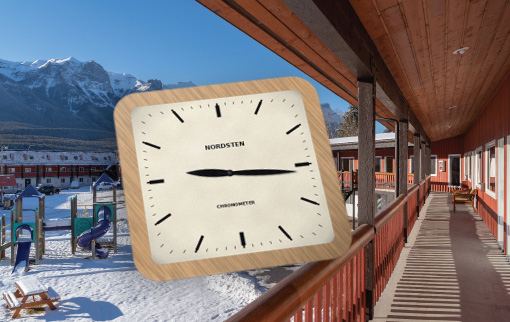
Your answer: **9:16**
